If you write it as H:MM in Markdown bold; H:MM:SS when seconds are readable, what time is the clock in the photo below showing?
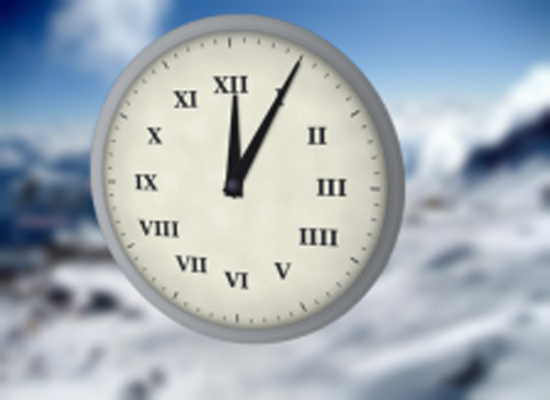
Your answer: **12:05**
